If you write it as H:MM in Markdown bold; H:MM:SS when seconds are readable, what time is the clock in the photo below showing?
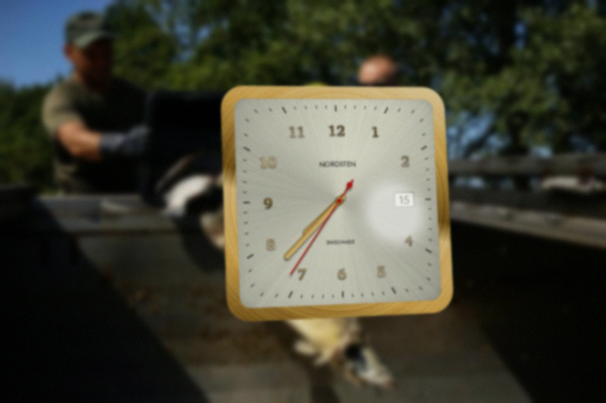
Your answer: **7:37:36**
